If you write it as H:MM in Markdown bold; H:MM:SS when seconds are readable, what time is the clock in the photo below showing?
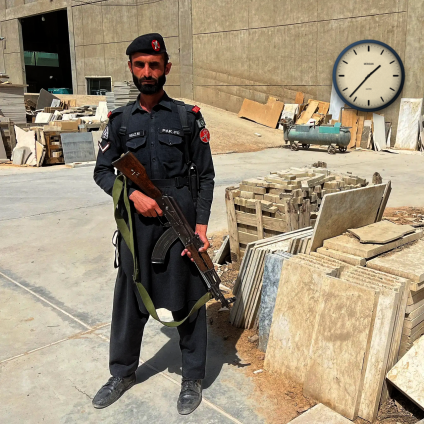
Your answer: **1:37**
